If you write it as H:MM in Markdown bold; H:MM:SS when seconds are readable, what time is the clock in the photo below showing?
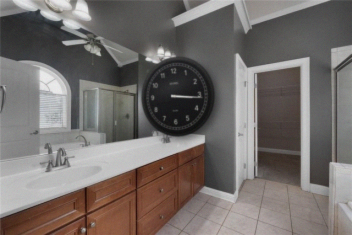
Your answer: **3:16**
